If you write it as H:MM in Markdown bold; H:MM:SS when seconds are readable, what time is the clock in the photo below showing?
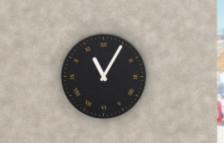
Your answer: **11:05**
